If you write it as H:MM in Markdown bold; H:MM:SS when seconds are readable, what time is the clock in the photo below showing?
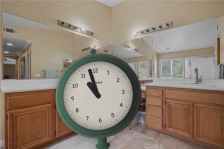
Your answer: **10:58**
